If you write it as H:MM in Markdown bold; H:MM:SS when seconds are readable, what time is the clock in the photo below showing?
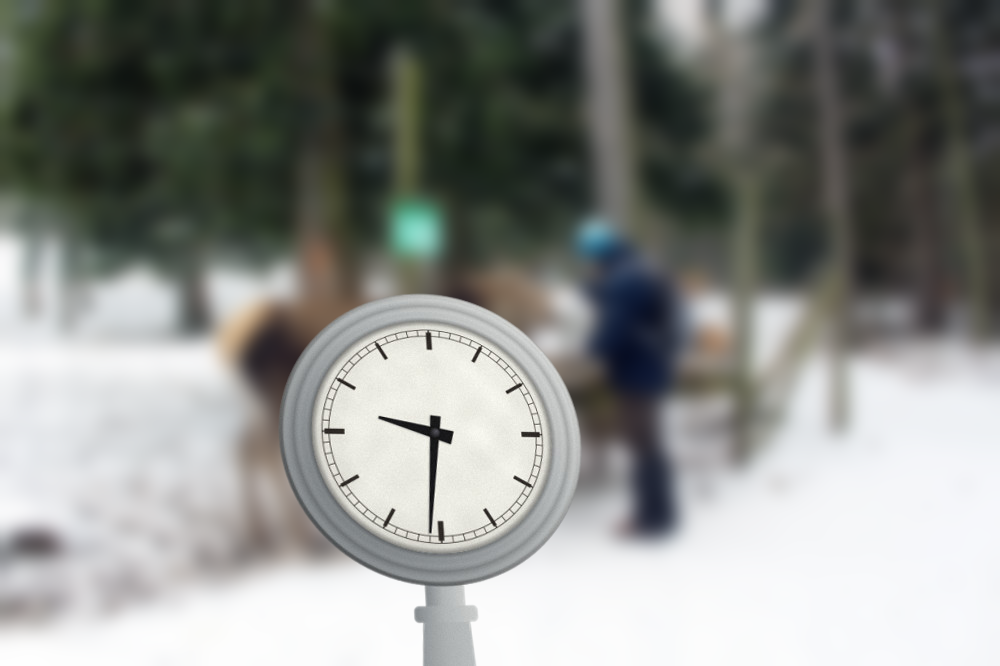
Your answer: **9:31**
